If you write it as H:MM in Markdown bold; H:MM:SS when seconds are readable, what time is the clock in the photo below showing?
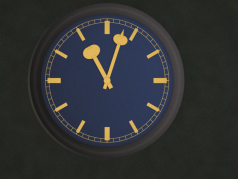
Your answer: **11:03**
